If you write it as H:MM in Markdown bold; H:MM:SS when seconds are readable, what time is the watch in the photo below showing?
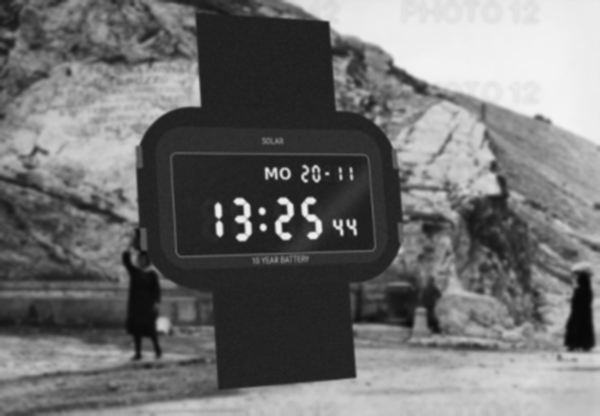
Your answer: **13:25:44**
